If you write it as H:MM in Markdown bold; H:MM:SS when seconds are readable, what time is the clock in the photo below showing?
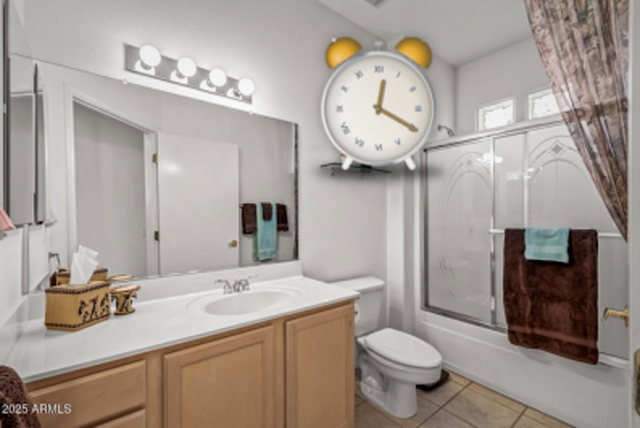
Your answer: **12:20**
